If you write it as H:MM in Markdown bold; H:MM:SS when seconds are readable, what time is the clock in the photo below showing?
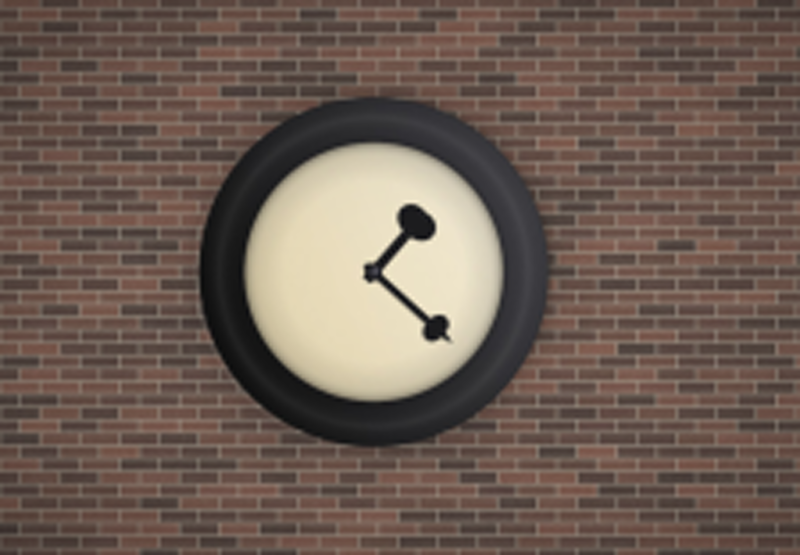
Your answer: **1:22**
